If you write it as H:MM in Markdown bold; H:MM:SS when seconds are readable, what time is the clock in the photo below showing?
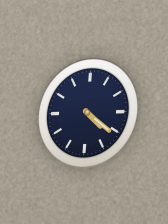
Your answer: **4:21**
